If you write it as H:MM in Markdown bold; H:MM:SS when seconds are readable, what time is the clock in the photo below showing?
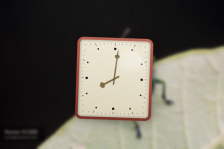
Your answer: **8:01**
